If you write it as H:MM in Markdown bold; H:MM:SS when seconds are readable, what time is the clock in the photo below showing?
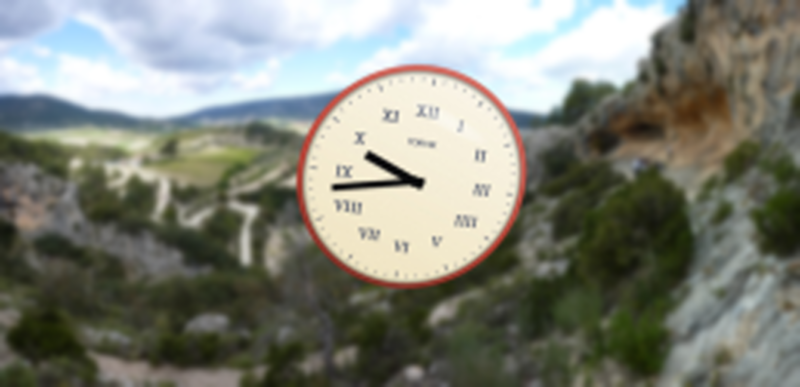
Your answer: **9:43**
